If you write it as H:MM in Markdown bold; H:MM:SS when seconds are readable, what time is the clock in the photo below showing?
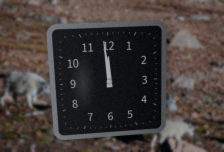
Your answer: **11:59**
